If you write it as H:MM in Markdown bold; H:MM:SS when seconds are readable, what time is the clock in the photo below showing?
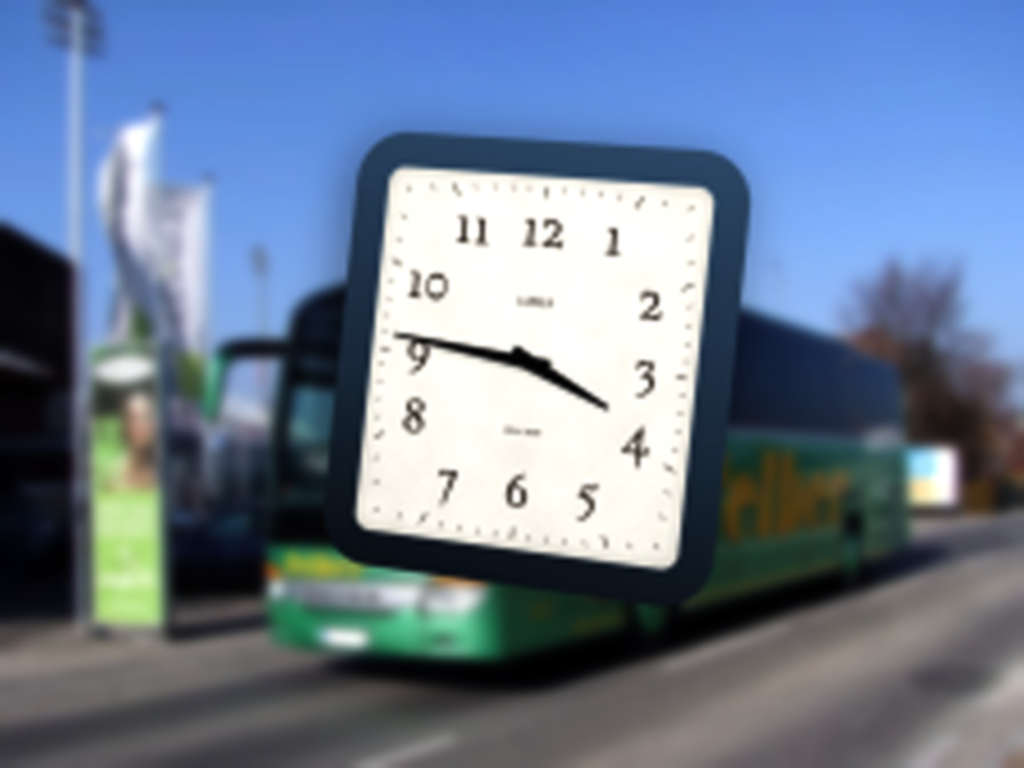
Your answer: **3:46**
